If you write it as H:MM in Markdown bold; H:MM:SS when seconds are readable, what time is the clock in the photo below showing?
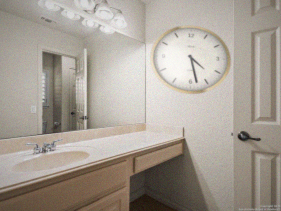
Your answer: **4:28**
